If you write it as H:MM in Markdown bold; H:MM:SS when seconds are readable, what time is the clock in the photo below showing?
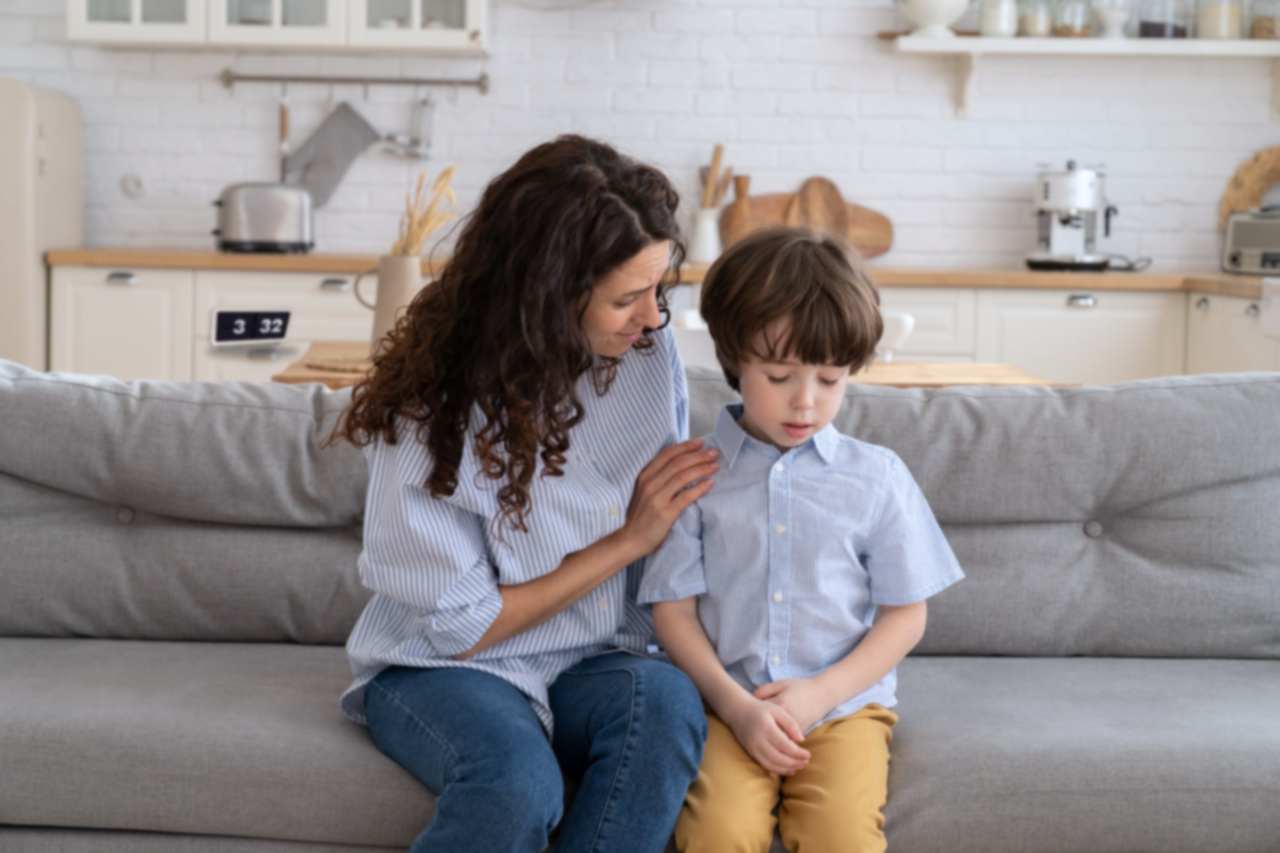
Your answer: **3:32**
